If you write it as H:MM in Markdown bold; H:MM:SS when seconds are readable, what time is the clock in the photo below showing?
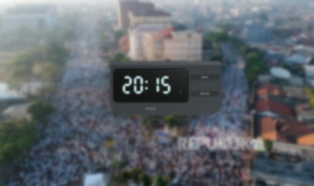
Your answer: **20:15**
